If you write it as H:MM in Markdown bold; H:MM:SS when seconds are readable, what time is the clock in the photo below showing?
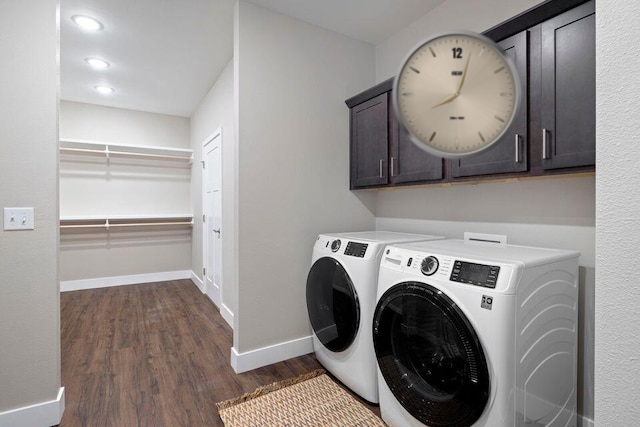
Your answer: **8:03**
